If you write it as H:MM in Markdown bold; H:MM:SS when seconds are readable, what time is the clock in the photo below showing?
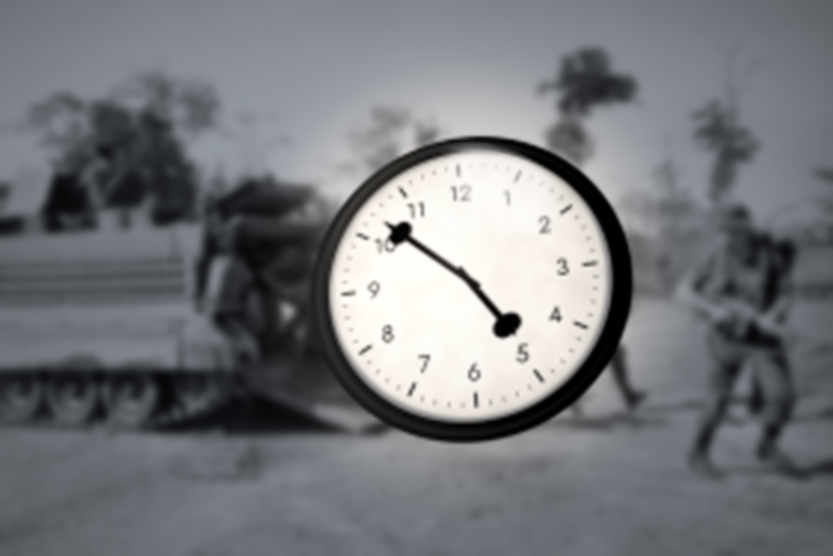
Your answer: **4:52**
